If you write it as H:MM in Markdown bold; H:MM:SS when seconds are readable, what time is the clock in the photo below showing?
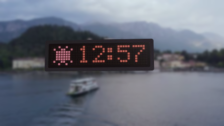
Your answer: **12:57**
